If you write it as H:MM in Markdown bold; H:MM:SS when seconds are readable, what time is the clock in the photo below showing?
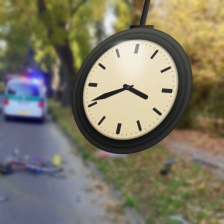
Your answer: **3:41**
